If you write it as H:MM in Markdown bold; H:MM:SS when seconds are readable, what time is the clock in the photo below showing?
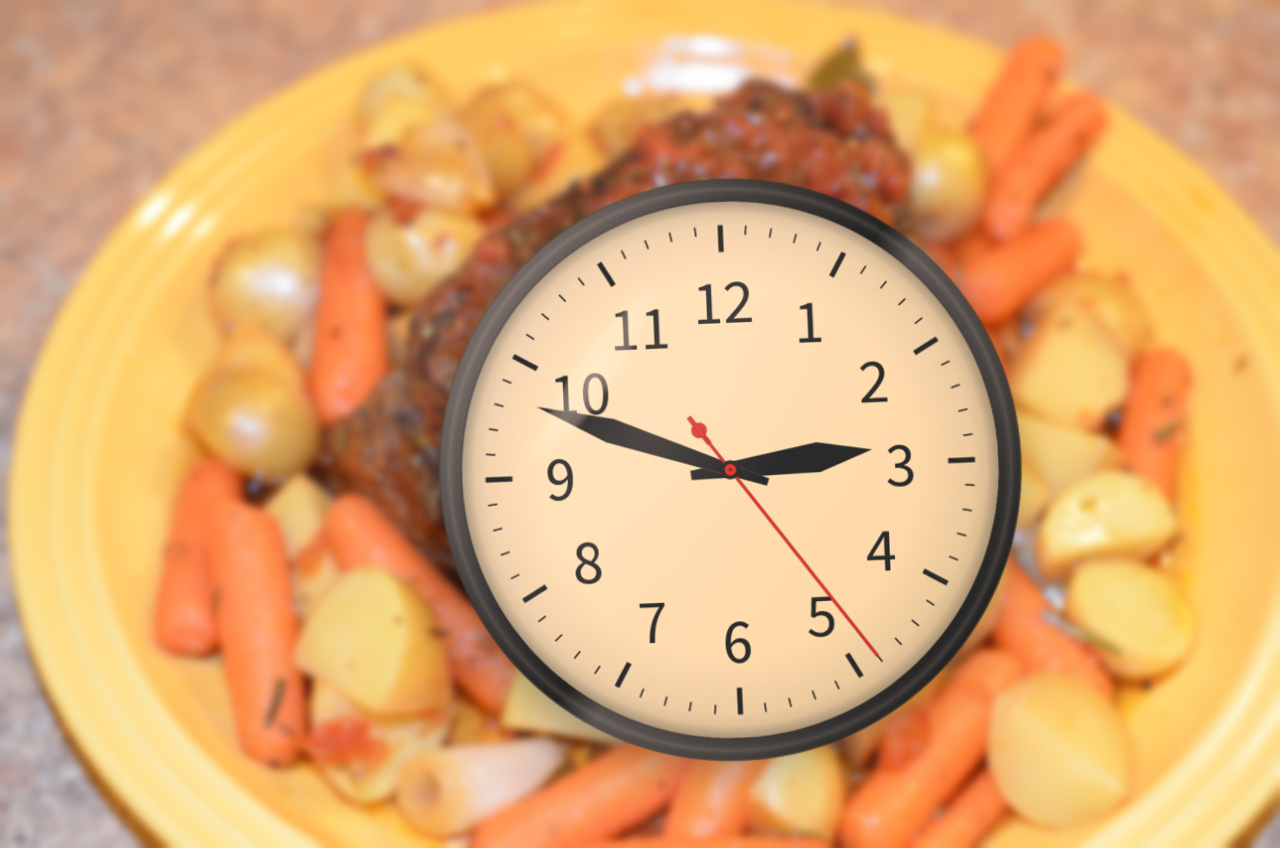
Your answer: **2:48:24**
